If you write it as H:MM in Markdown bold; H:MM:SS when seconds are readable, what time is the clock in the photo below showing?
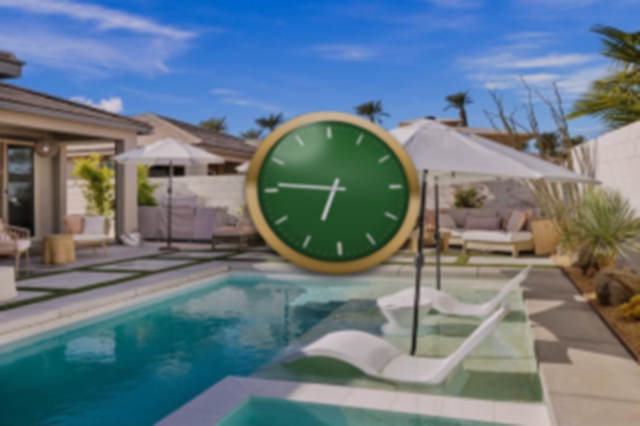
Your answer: **6:46**
